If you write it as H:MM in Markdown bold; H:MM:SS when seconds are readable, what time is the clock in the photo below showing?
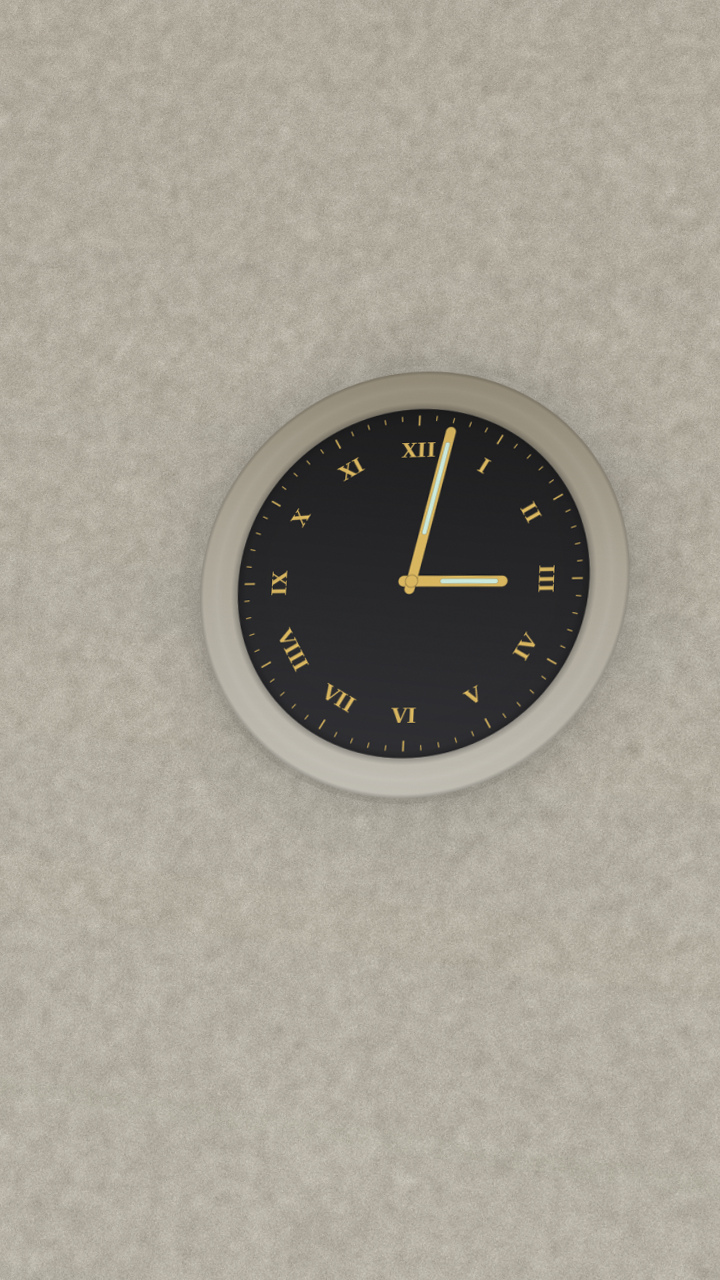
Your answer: **3:02**
